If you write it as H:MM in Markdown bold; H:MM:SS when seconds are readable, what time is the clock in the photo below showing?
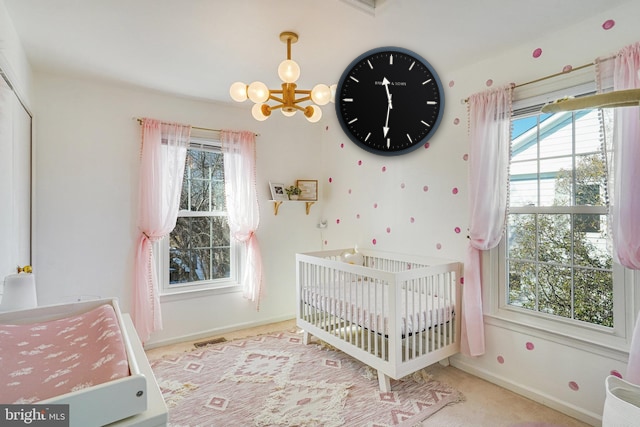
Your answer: **11:31**
